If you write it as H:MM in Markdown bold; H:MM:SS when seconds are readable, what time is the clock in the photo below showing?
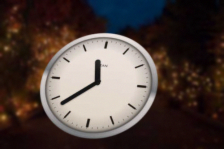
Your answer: **11:38**
